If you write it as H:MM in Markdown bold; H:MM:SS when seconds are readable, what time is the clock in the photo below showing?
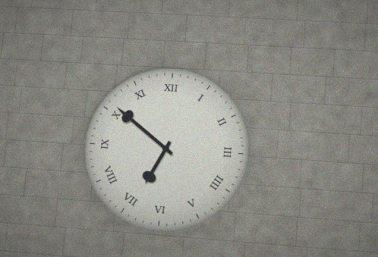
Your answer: **6:51**
